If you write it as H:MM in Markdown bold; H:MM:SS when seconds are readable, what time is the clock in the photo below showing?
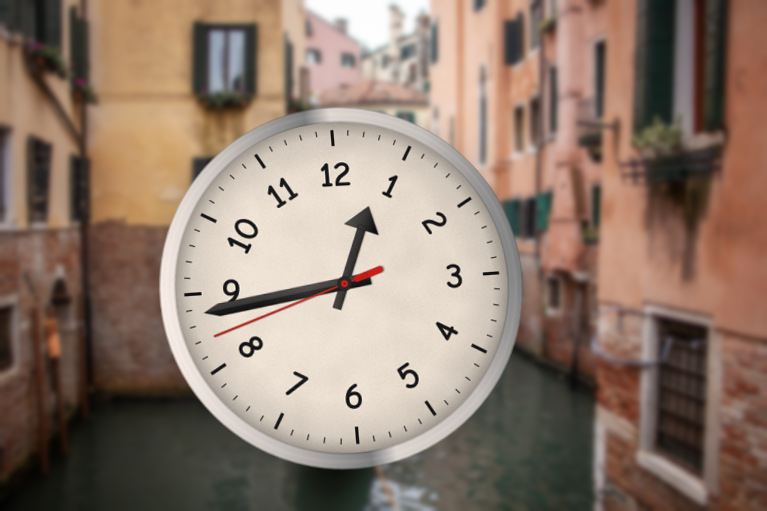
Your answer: **12:43:42**
